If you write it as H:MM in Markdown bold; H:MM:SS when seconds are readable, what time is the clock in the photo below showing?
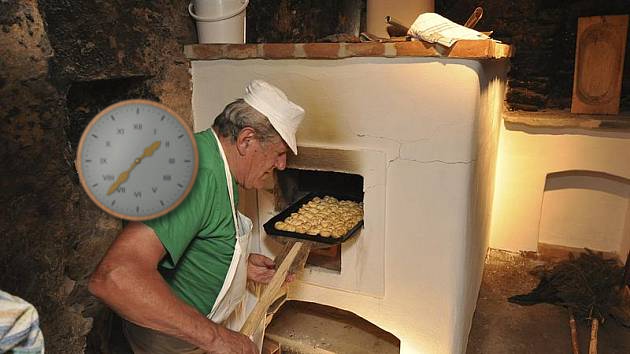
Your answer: **1:37**
